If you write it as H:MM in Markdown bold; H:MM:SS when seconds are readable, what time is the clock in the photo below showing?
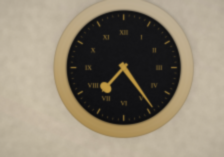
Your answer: **7:24**
